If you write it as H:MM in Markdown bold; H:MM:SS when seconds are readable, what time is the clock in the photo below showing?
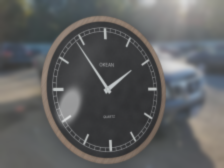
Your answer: **1:54**
